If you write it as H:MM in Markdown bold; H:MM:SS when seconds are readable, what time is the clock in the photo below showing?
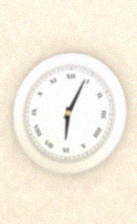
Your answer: **6:04**
